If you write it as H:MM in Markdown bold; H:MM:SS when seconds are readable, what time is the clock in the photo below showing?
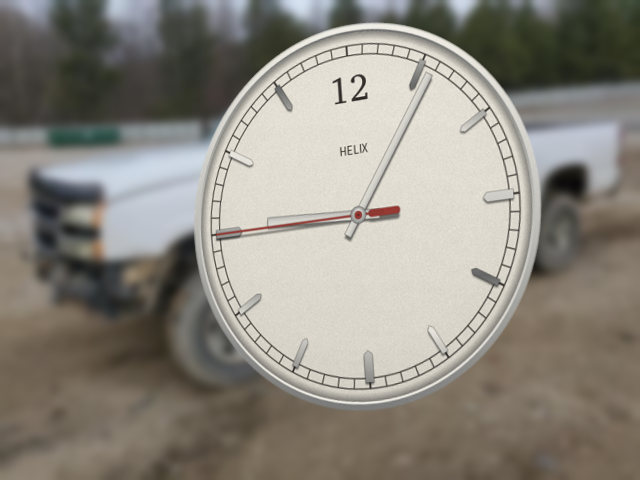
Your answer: **9:05:45**
